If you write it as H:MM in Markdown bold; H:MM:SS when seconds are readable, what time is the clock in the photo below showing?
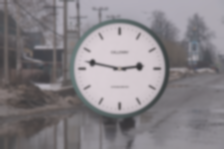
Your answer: **2:47**
